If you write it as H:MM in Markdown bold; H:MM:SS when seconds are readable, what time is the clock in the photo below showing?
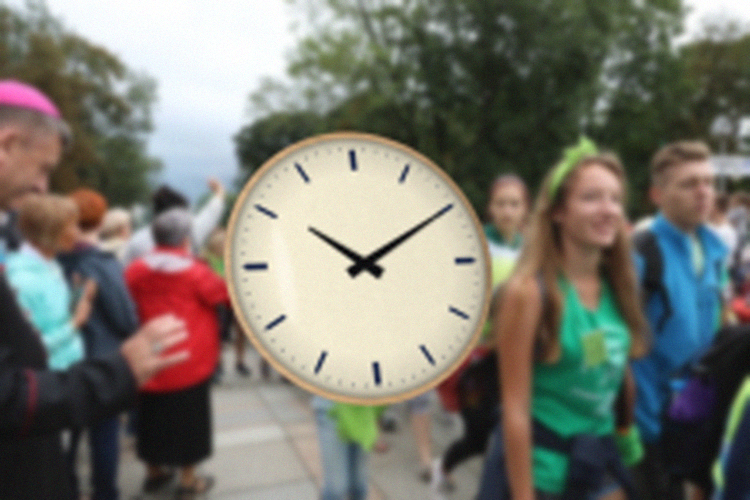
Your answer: **10:10**
